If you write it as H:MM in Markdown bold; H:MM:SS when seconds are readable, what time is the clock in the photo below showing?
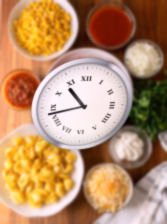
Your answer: **10:43**
